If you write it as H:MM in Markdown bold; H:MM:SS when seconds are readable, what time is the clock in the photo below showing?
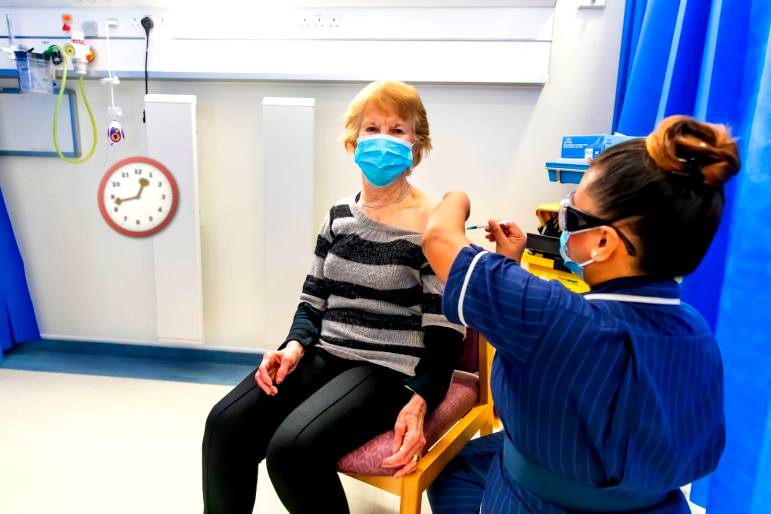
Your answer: **12:43**
